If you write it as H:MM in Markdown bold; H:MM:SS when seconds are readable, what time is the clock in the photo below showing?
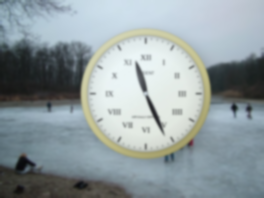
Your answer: **11:26**
